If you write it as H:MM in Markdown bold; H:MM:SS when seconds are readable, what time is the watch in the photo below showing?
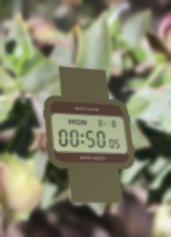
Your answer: **0:50**
